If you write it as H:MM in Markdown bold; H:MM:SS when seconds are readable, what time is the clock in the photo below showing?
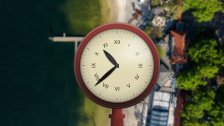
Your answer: **10:38**
